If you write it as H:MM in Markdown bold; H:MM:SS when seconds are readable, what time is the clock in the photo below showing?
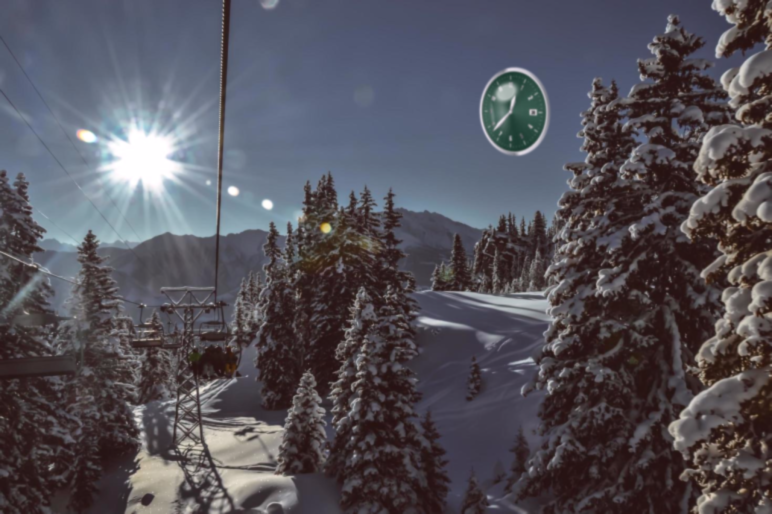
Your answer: **12:38**
